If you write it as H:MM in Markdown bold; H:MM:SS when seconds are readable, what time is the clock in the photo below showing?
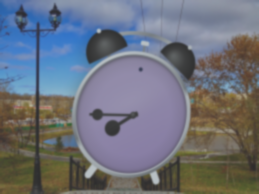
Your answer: **7:44**
